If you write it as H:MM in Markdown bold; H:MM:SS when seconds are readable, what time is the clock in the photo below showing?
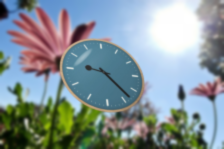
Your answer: **9:23**
